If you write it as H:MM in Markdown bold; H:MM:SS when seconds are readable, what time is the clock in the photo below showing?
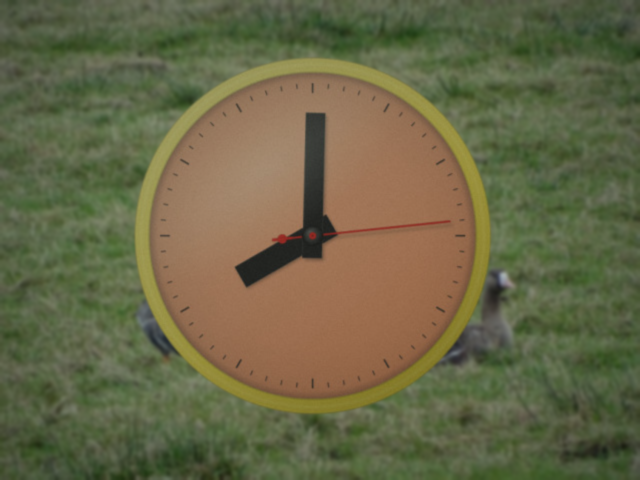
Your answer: **8:00:14**
